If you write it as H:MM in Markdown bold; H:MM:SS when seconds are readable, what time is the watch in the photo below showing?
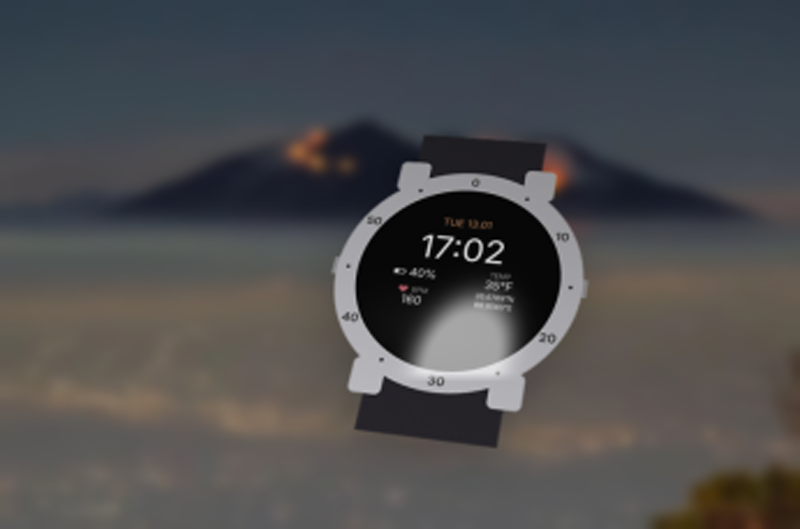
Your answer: **17:02**
